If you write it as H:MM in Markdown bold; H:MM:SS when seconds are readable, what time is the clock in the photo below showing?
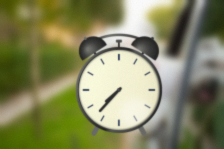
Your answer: **7:37**
